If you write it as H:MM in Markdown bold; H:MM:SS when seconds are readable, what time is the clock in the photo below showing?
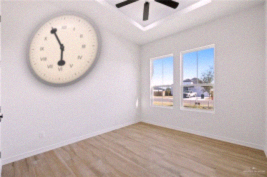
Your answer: **5:55**
